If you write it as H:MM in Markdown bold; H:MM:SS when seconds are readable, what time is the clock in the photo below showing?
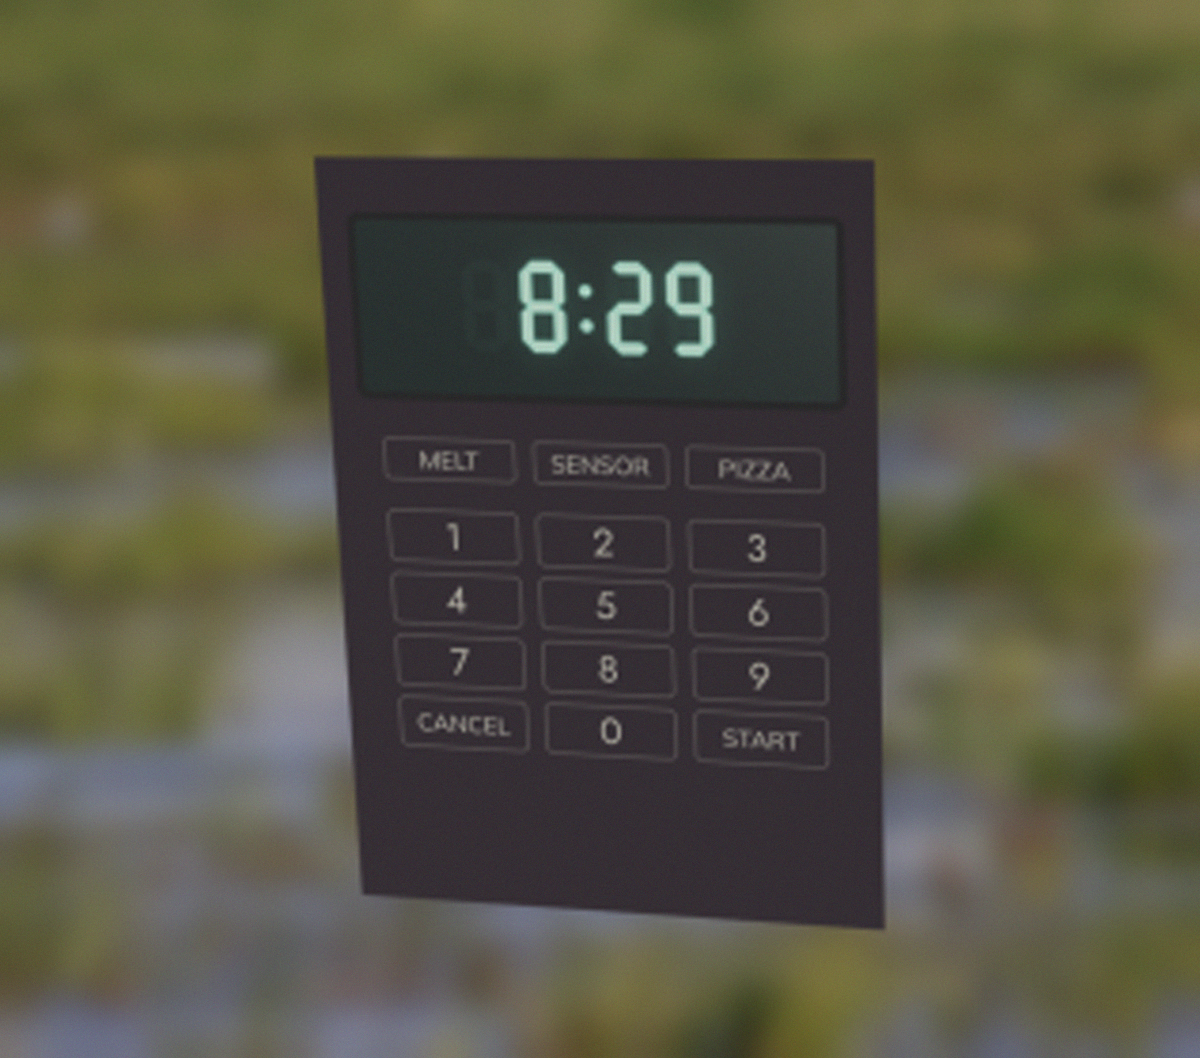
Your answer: **8:29**
